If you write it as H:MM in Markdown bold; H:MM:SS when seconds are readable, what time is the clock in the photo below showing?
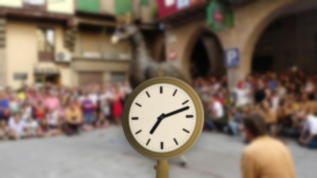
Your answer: **7:12**
